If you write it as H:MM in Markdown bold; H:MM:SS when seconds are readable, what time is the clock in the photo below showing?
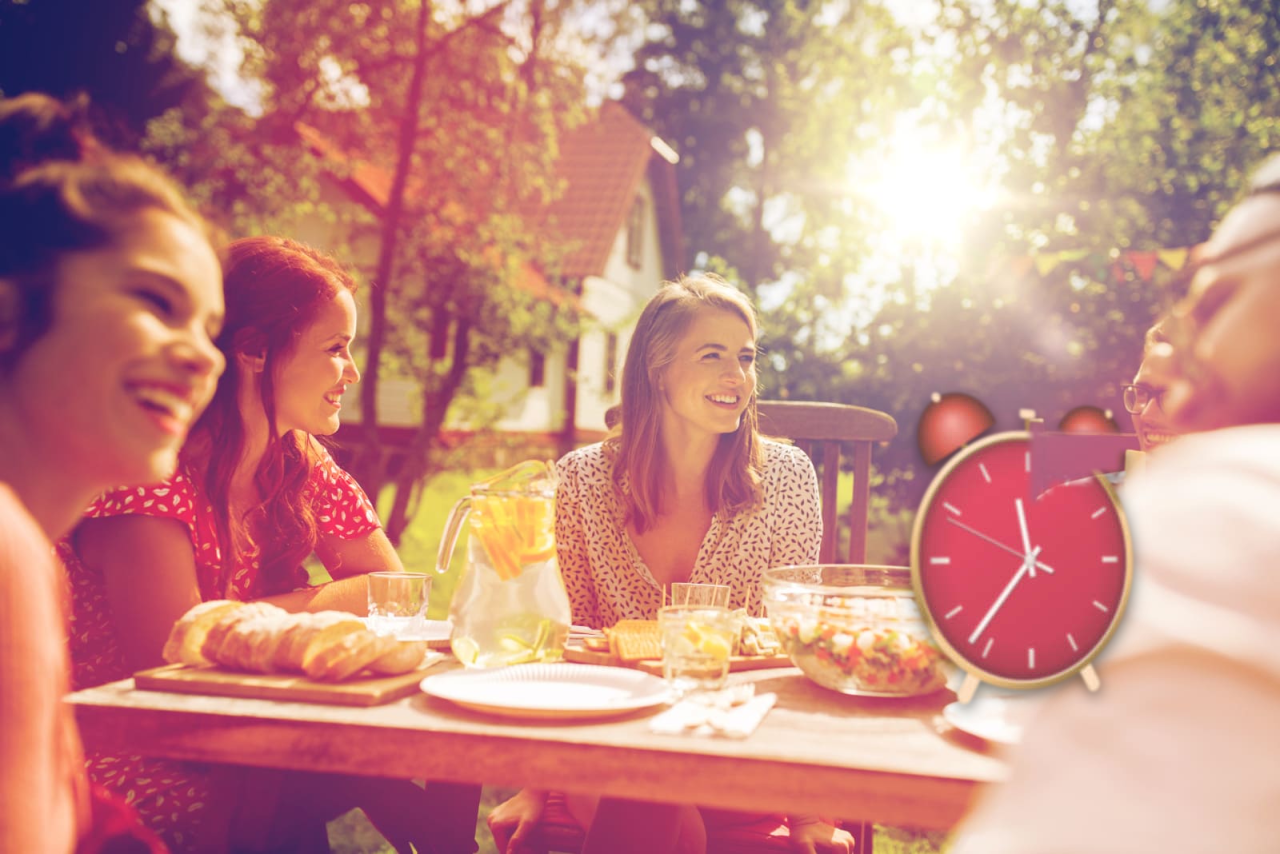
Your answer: **11:36:49**
